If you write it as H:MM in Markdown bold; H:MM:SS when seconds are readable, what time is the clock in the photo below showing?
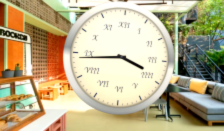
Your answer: **3:44**
